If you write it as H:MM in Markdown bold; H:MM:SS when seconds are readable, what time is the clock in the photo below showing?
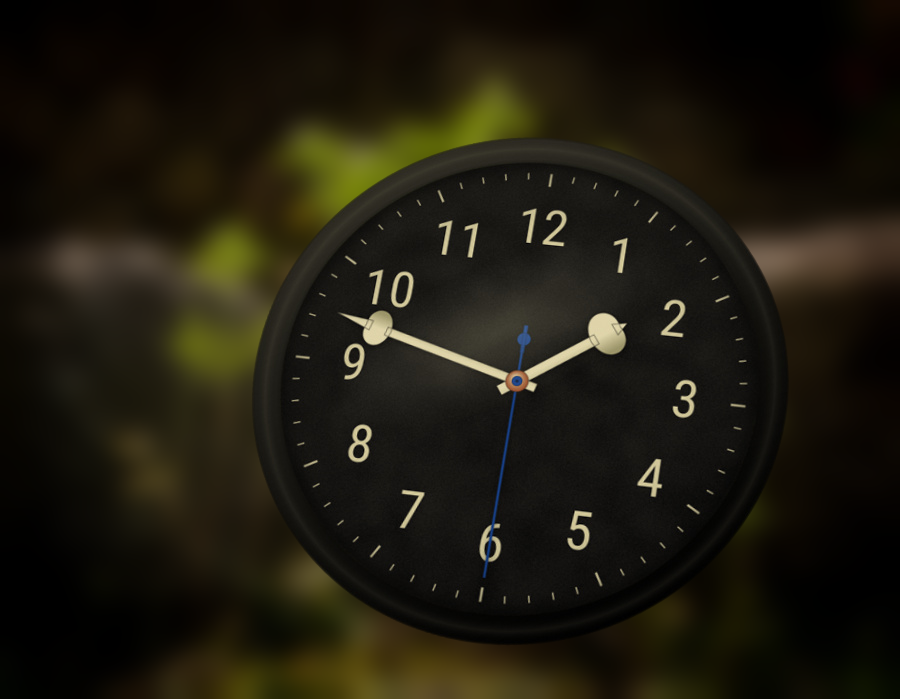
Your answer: **1:47:30**
